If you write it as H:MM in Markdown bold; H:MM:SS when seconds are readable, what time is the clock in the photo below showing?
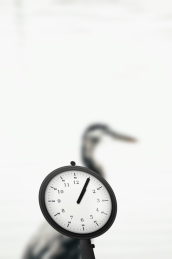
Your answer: **1:05**
